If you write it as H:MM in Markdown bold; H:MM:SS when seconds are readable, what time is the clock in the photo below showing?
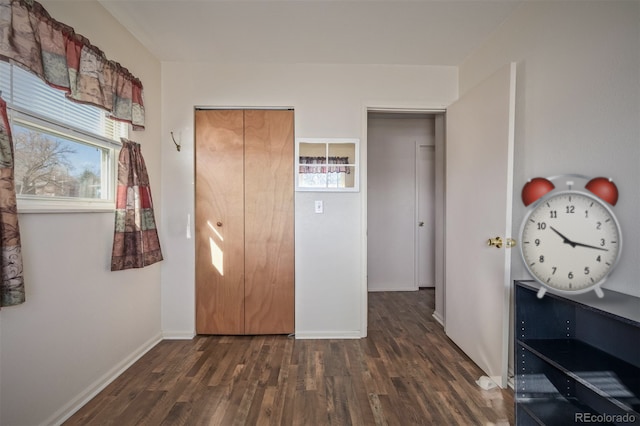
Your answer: **10:17**
